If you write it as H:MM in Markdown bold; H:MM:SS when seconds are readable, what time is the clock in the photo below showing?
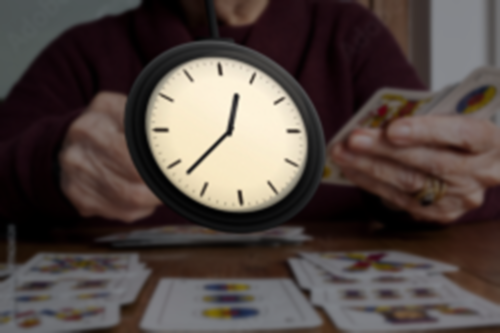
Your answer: **12:38**
